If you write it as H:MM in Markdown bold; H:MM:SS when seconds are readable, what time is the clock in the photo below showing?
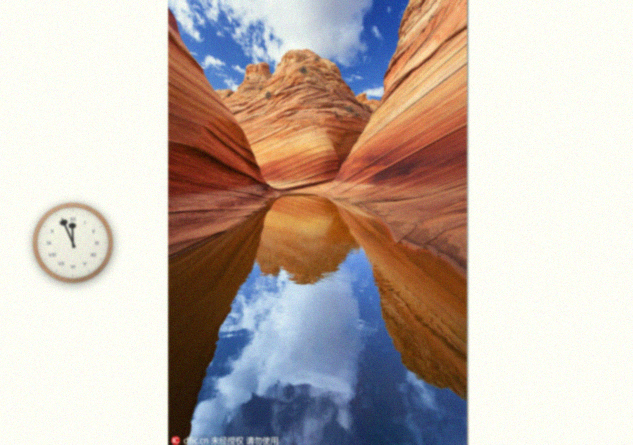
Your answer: **11:56**
